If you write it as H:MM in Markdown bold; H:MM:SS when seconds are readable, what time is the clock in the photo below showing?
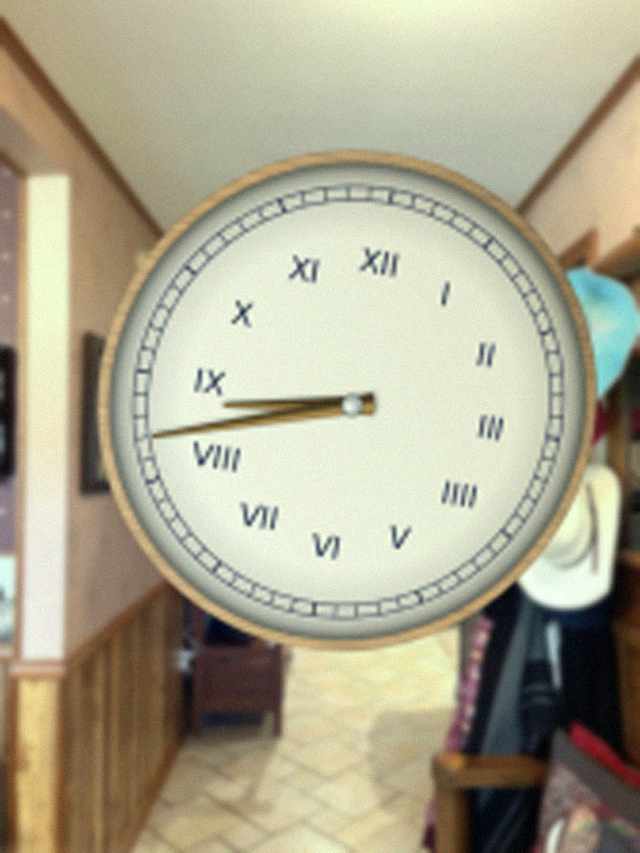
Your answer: **8:42**
